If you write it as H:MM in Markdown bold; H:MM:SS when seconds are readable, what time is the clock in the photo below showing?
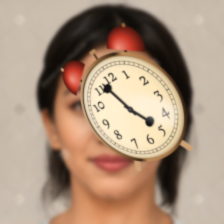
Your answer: **4:57**
